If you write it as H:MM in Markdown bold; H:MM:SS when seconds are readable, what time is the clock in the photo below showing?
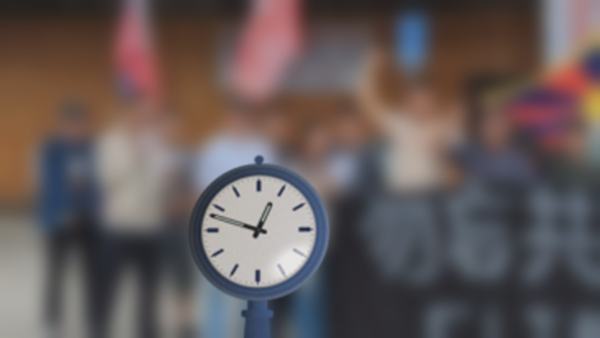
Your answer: **12:48**
